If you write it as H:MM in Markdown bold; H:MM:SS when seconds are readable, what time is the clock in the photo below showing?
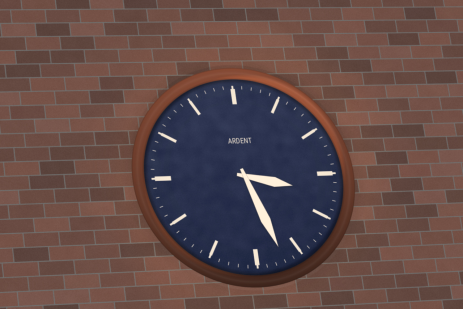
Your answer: **3:27**
